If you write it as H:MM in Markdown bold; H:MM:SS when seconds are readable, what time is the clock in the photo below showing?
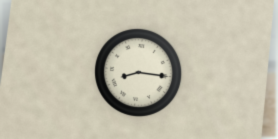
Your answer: **8:15**
